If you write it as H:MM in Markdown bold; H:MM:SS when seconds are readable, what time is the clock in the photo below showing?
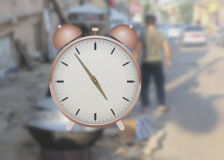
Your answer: **4:54**
